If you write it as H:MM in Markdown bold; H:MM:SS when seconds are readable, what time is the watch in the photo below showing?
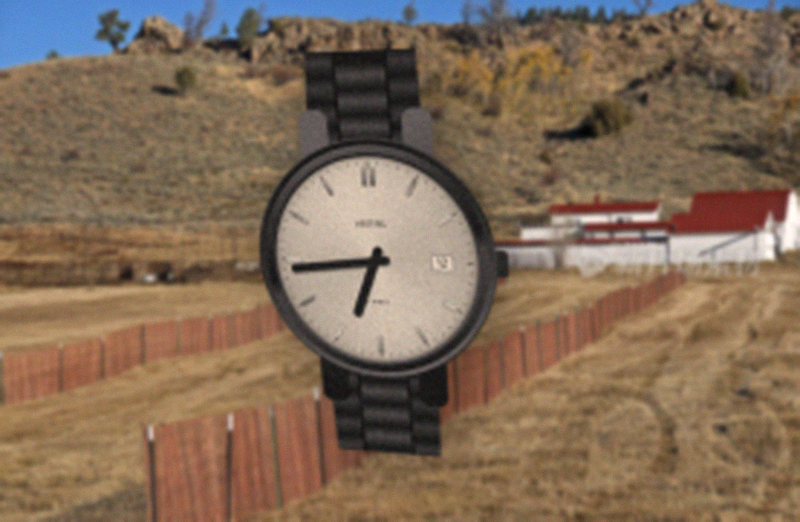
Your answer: **6:44**
